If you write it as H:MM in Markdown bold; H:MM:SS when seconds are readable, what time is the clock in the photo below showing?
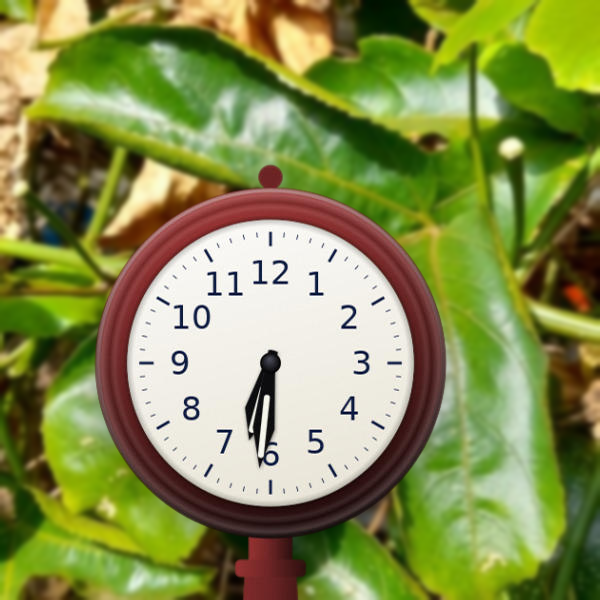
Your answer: **6:31**
